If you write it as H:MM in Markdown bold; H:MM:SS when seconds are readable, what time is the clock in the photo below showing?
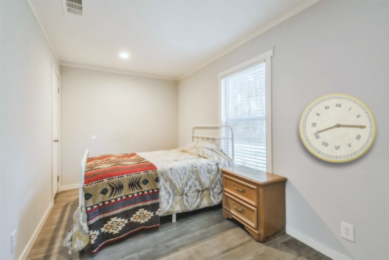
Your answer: **8:15**
